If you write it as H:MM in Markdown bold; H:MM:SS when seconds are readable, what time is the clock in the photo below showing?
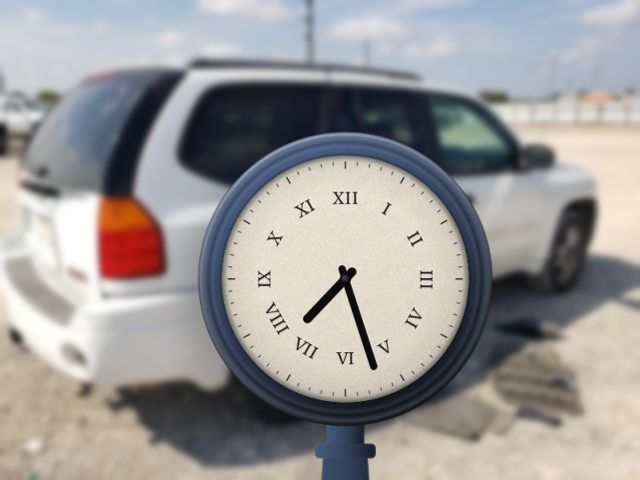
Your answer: **7:27**
